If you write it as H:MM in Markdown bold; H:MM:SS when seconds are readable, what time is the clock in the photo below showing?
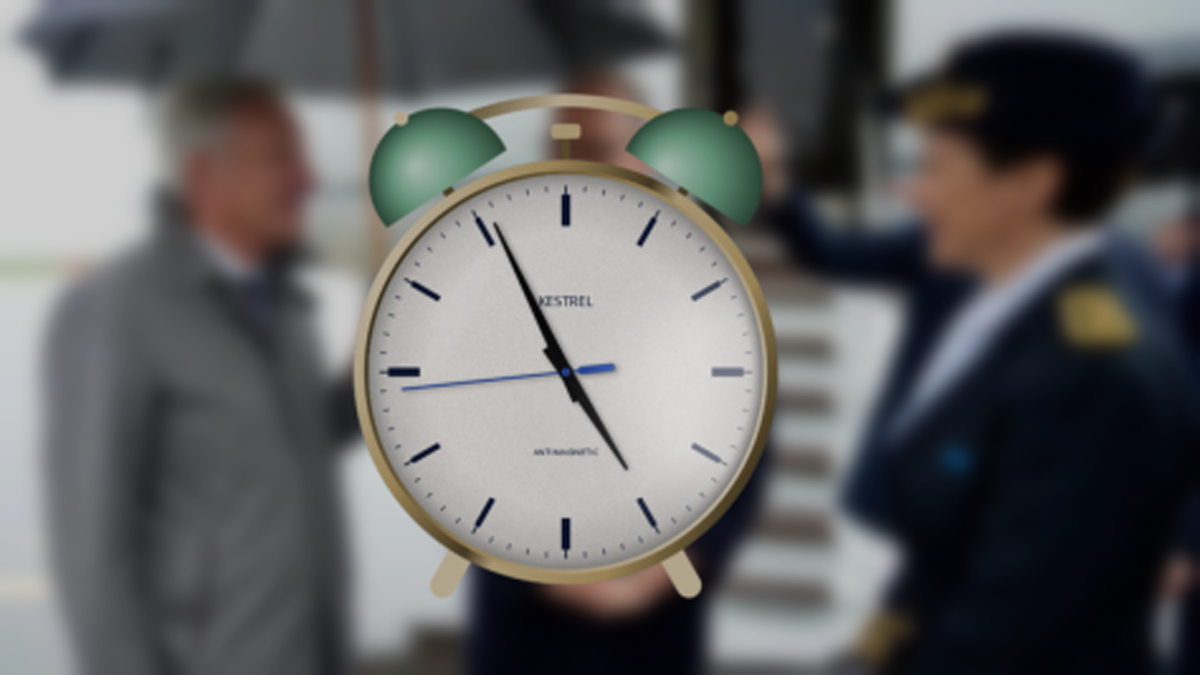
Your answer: **4:55:44**
